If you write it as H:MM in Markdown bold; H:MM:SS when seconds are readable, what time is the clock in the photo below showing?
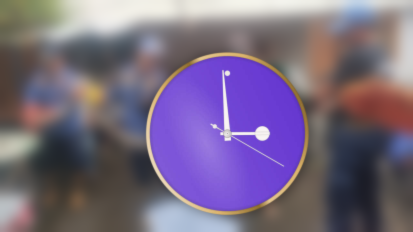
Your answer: **2:59:20**
